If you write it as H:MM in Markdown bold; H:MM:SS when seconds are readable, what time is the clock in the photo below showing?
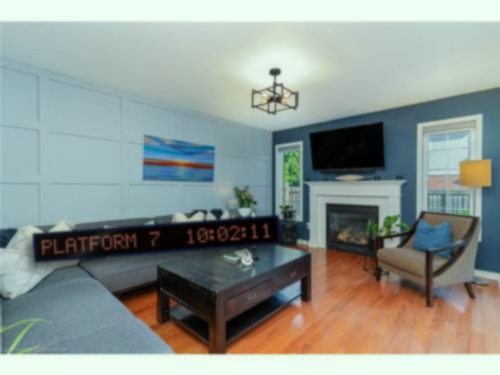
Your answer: **10:02:11**
